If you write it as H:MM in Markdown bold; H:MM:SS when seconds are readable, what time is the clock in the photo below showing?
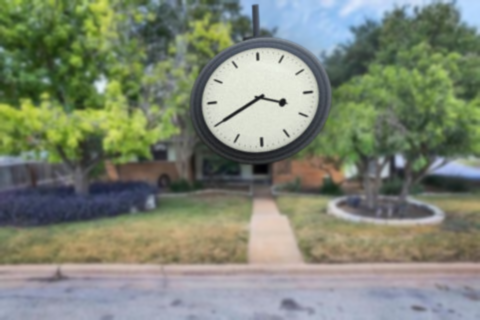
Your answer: **3:40**
